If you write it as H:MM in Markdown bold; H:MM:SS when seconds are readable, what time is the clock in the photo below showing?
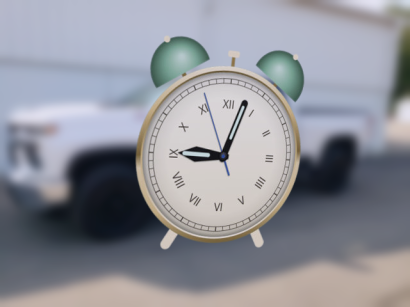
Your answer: **9:02:56**
